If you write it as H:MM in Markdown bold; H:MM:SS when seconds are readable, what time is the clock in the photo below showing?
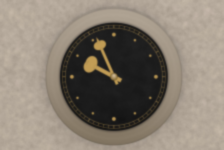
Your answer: **9:56**
